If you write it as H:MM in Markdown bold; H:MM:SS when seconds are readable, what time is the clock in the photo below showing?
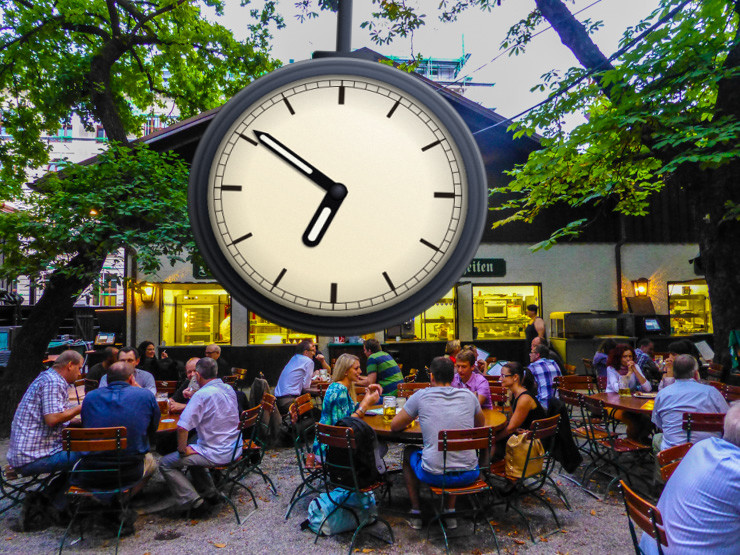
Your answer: **6:51**
